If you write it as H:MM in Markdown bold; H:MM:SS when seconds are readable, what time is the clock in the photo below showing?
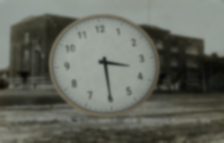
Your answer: **3:30**
